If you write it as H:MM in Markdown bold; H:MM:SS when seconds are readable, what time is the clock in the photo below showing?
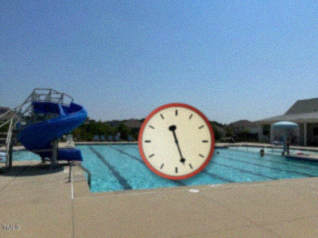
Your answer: **11:27**
